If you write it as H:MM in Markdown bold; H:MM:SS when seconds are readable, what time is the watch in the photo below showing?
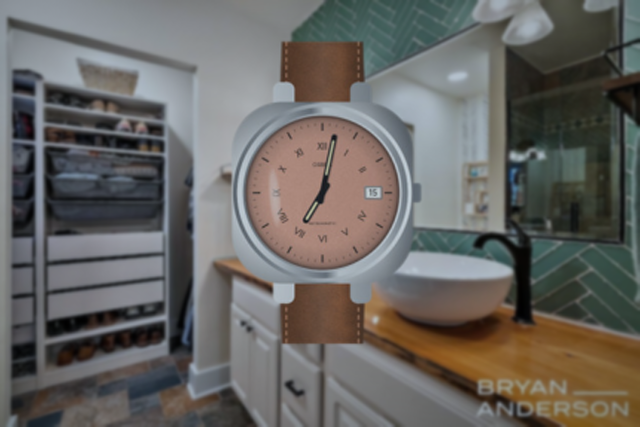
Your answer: **7:02**
